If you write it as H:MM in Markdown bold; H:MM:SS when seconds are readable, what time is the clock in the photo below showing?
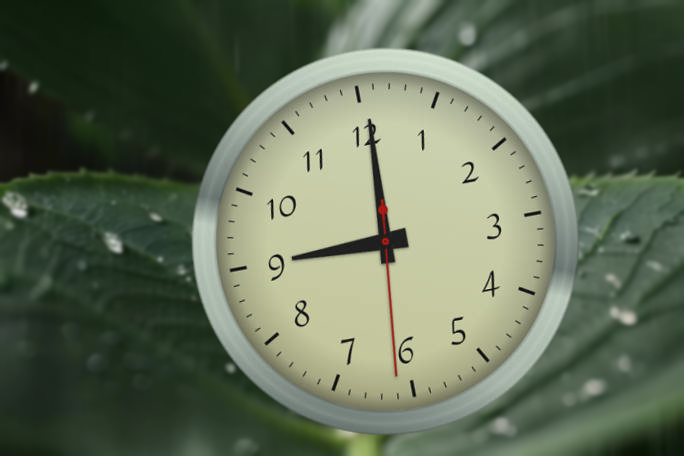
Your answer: **9:00:31**
